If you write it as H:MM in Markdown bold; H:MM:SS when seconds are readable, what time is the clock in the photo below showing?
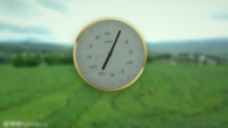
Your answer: **7:05**
